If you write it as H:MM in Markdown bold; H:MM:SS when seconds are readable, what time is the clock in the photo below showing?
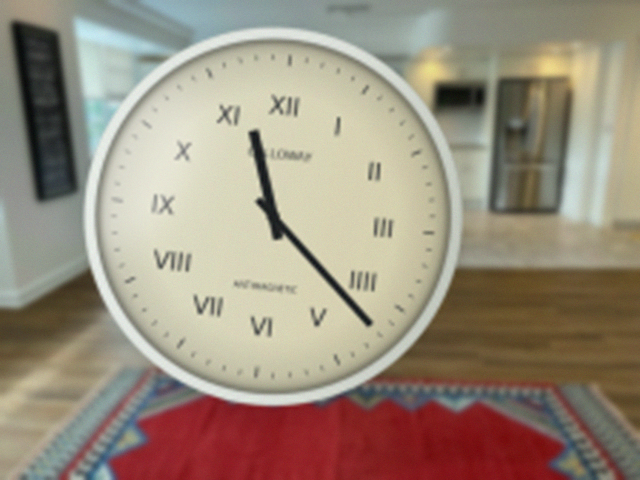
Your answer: **11:22**
